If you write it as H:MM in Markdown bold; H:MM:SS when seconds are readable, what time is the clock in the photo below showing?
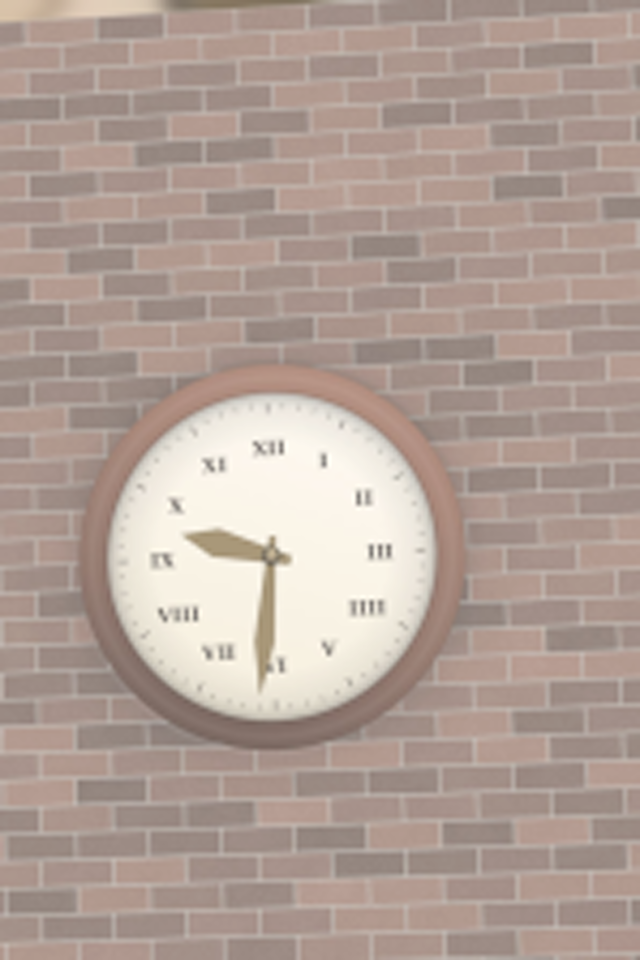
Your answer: **9:31**
